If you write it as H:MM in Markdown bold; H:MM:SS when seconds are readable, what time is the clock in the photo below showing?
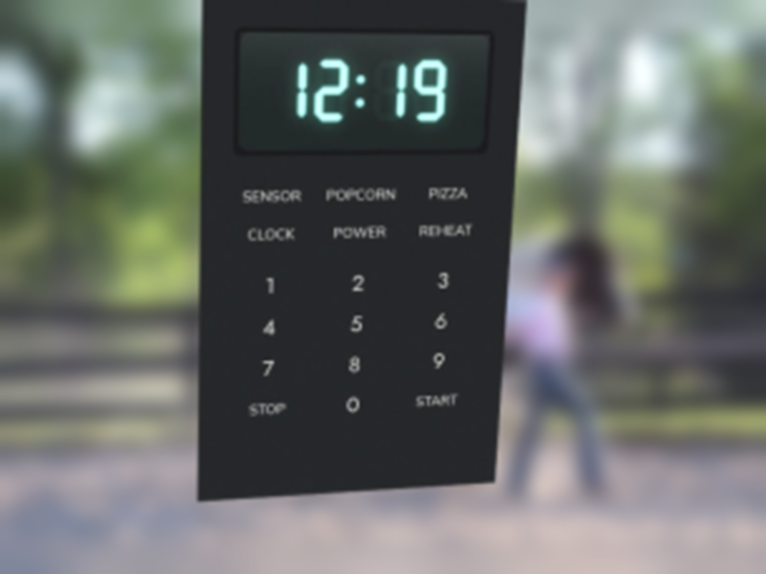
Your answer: **12:19**
